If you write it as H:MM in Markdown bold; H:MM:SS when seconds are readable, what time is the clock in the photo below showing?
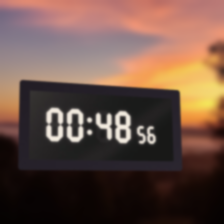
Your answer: **0:48:56**
